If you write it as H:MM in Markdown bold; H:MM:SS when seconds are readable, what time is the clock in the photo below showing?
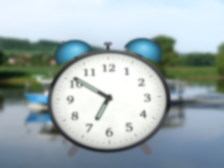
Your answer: **6:51**
